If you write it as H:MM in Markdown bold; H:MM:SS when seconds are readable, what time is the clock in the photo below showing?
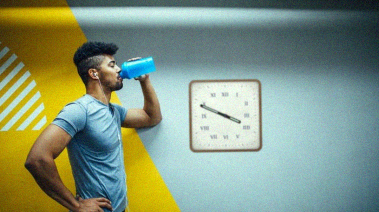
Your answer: **3:49**
